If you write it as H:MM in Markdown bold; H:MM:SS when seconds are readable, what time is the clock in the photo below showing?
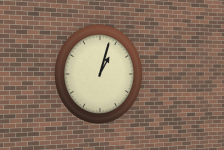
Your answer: **1:03**
